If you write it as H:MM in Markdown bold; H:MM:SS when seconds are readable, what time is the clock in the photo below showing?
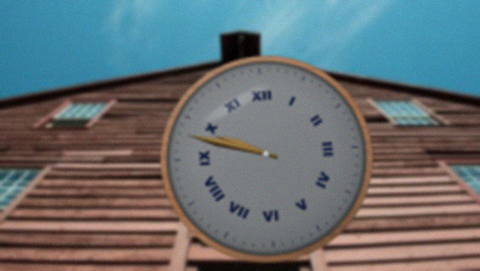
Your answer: **9:48**
